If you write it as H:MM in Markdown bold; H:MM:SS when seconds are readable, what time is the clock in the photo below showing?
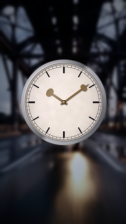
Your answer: **10:09**
